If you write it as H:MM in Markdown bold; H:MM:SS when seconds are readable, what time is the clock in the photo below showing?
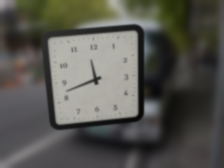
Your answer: **11:42**
